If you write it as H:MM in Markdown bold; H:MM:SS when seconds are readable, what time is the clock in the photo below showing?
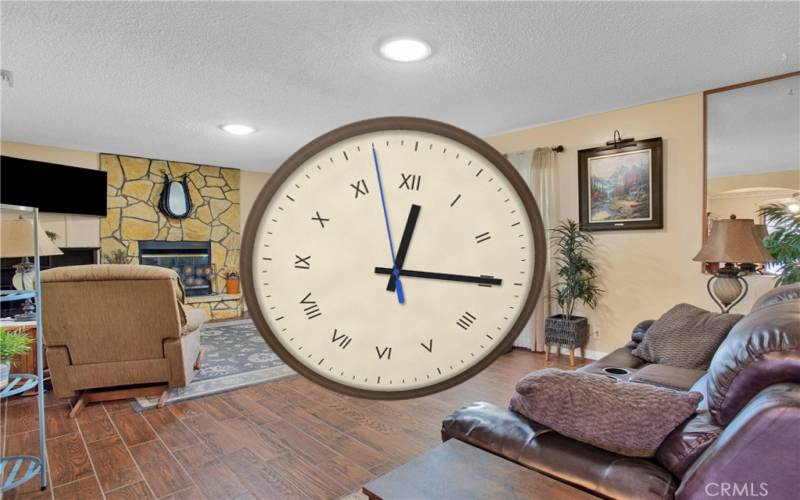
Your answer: **12:14:57**
